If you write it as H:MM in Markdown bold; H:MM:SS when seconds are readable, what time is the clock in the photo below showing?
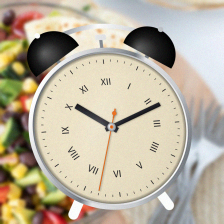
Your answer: **10:11:33**
